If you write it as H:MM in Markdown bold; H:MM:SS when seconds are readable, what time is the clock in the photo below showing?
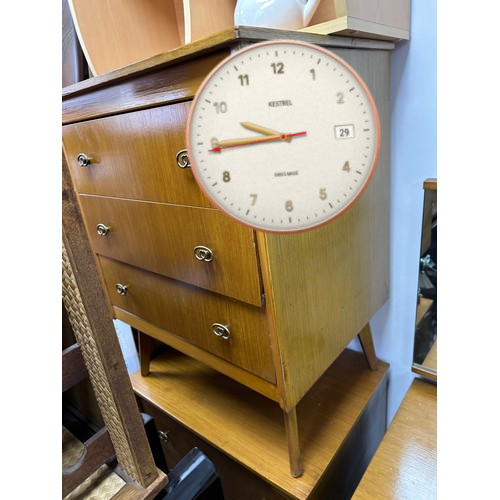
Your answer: **9:44:44**
